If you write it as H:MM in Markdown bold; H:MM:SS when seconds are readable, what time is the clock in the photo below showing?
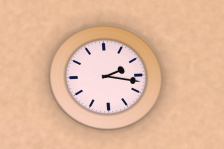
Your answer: **2:17**
